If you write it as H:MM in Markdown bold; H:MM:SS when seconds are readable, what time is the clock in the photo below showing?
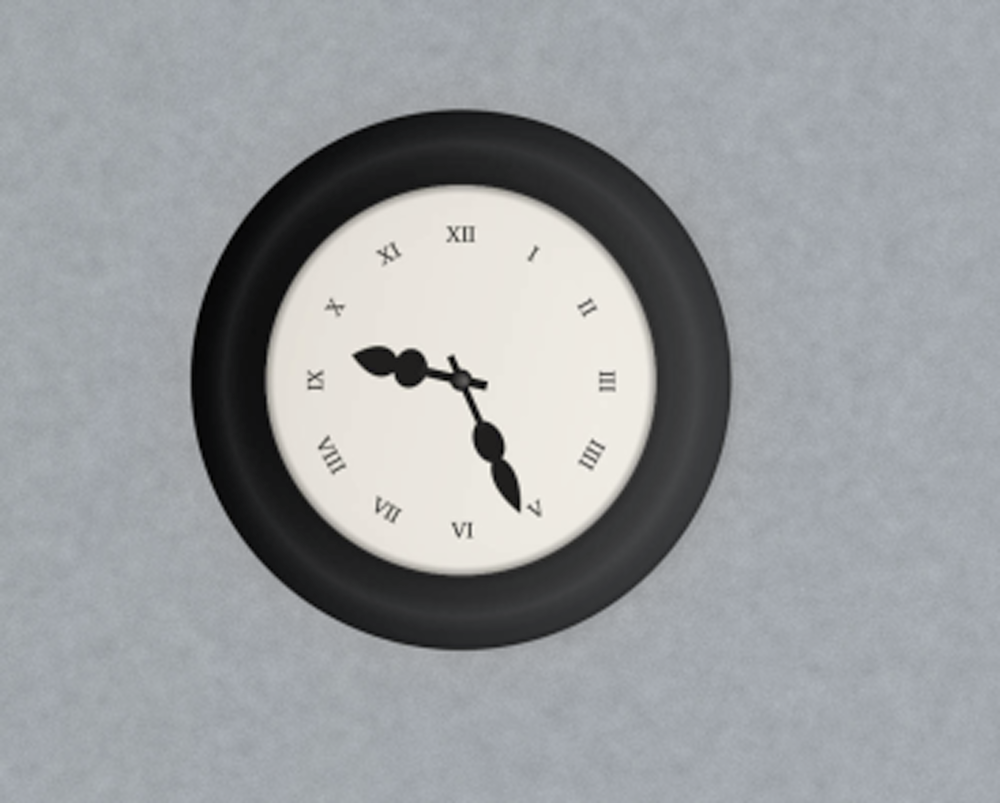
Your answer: **9:26**
